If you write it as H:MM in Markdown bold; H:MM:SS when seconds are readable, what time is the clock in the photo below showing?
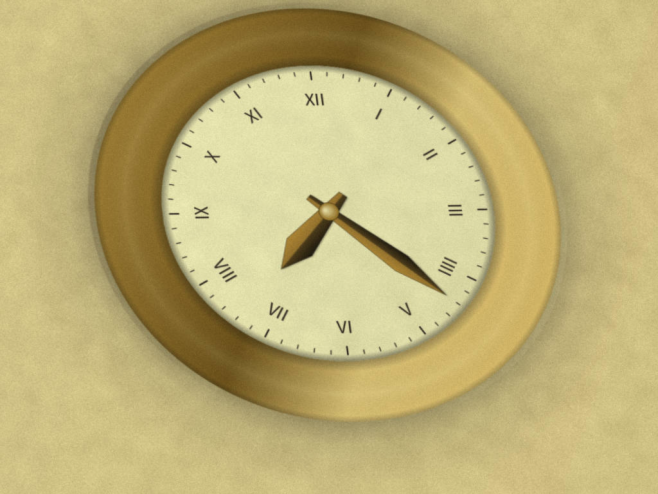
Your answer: **7:22**
